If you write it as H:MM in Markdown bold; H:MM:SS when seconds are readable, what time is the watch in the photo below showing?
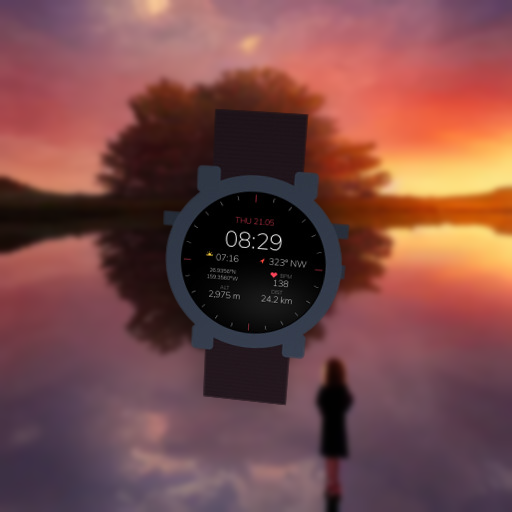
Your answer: **8:29**
